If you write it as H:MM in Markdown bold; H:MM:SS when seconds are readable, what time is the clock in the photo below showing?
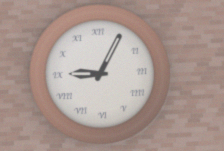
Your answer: **9:05**
